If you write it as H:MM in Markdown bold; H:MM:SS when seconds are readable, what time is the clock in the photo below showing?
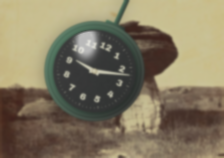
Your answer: **9:12**
